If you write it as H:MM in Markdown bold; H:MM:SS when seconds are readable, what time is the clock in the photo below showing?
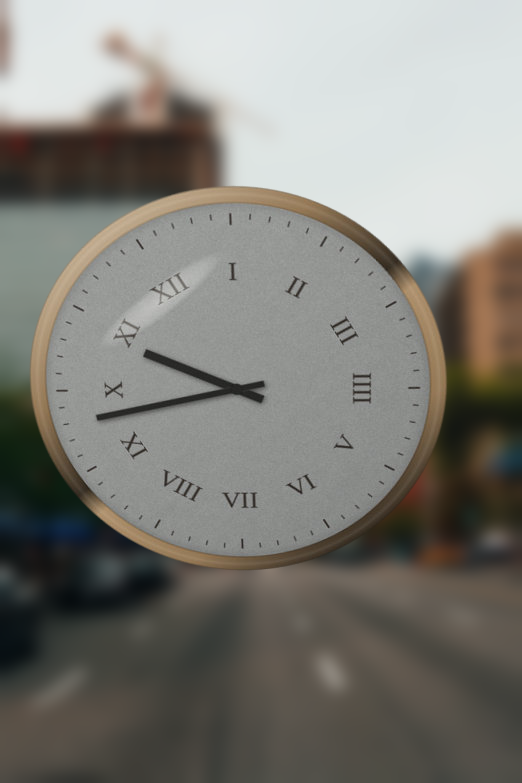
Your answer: **10:48**
